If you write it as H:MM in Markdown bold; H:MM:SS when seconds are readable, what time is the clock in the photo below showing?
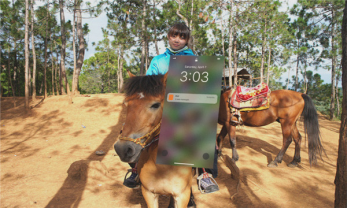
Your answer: **3:03**
